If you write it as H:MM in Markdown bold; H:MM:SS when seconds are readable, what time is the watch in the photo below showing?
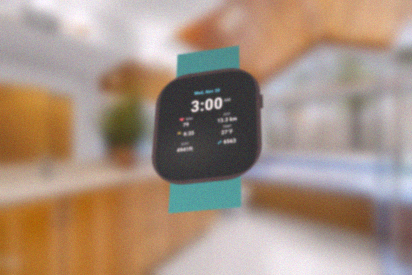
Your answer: **3:00**
